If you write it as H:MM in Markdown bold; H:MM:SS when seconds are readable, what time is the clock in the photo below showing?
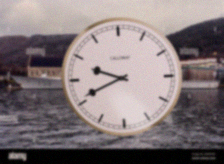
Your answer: **9:41**
